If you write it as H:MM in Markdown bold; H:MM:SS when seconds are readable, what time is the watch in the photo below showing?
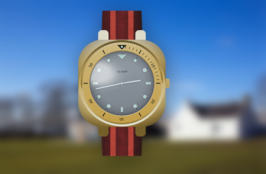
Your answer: **2:43**
